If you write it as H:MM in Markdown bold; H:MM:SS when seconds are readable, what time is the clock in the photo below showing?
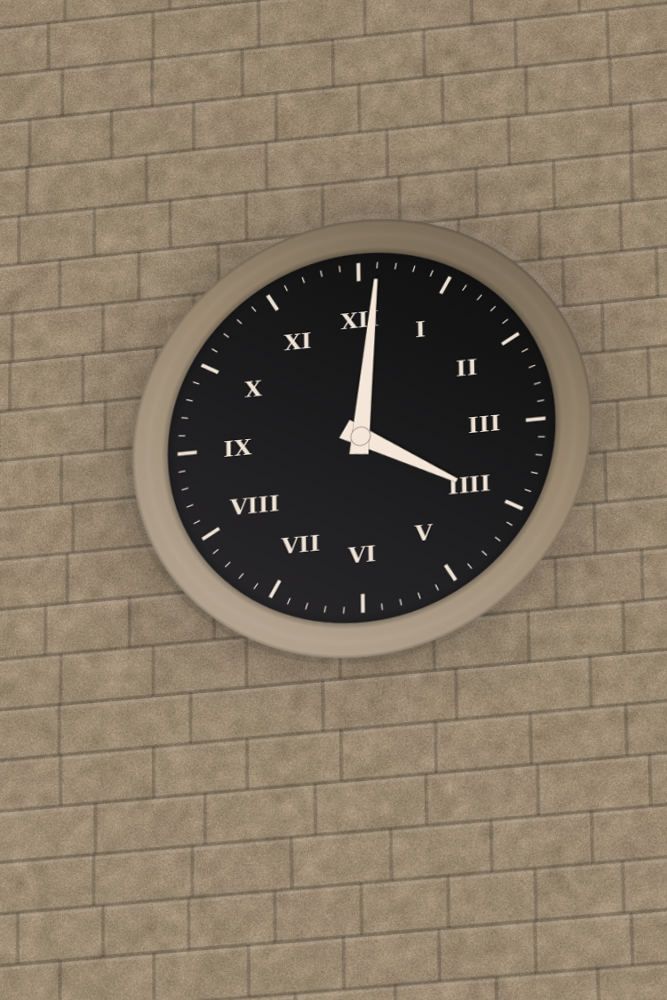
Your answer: **4:01**
